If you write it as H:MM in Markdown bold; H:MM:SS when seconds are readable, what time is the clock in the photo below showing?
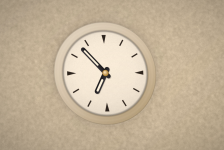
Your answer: **6:53**
